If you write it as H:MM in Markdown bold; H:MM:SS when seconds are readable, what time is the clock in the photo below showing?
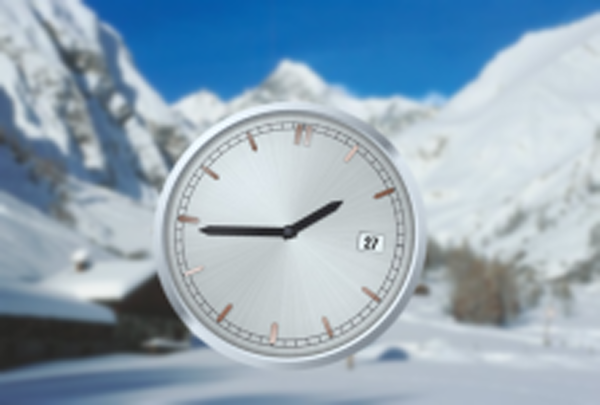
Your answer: **1:44**
